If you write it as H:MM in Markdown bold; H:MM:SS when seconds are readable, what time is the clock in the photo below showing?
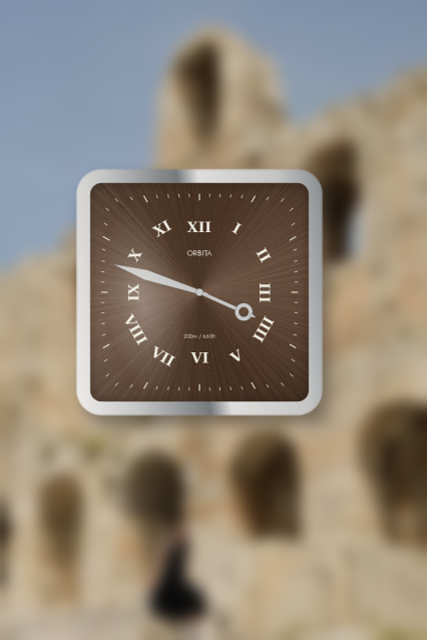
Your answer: **3:48**
